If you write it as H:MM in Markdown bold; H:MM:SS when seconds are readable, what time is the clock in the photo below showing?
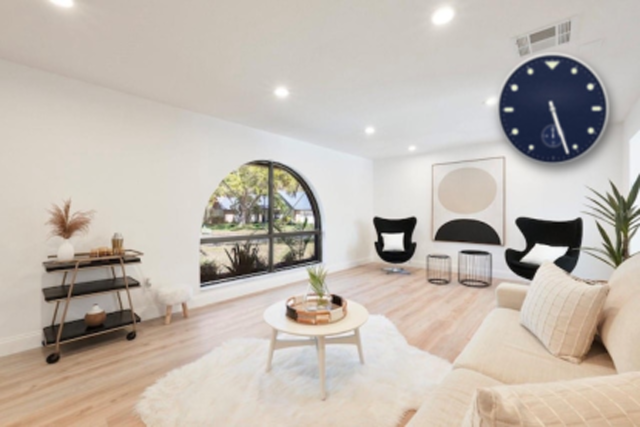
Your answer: **5:27**
